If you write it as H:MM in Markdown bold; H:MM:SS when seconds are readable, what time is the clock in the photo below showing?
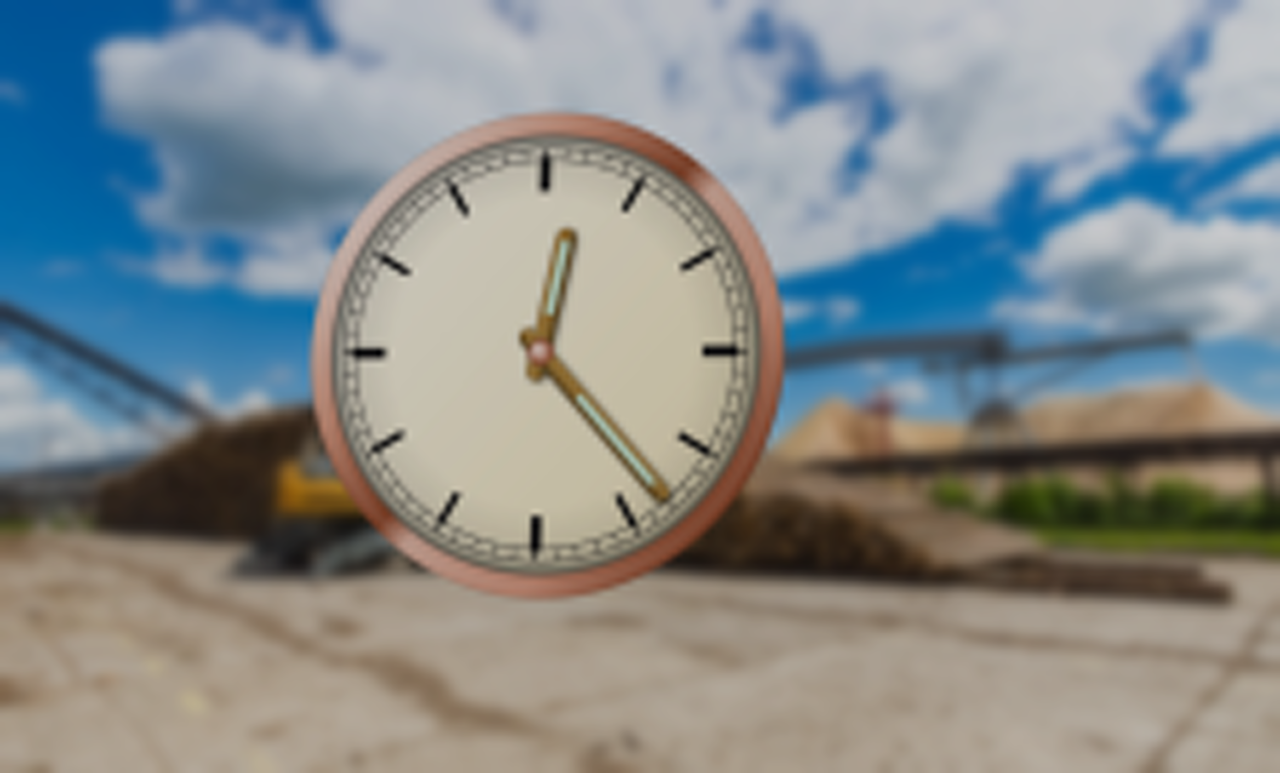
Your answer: **12:23**
